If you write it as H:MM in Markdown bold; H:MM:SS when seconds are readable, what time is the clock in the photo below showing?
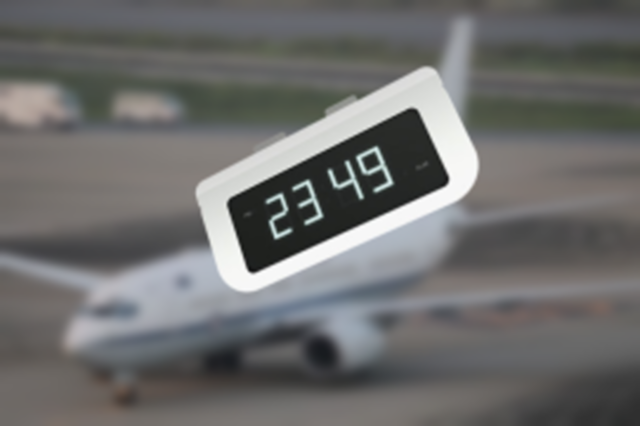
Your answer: **23:49**
